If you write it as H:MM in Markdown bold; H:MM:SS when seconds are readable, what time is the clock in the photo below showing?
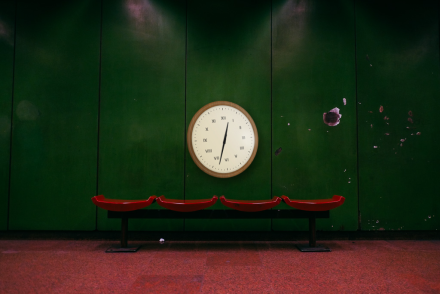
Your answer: **12:33**
